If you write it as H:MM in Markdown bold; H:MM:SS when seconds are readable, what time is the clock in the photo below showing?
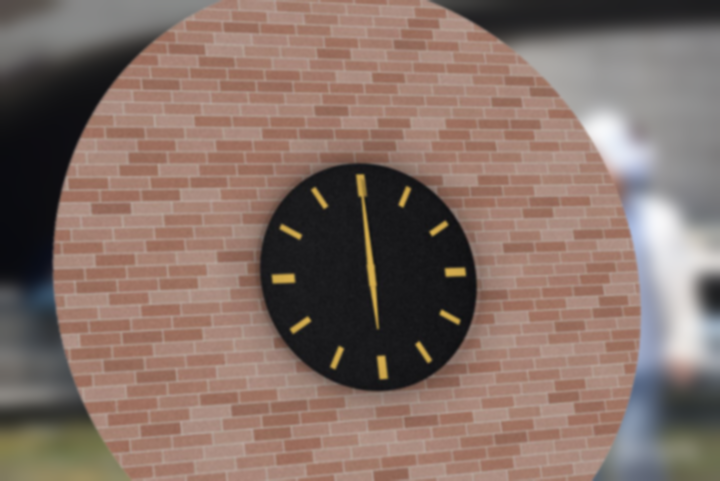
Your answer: **6:00**
